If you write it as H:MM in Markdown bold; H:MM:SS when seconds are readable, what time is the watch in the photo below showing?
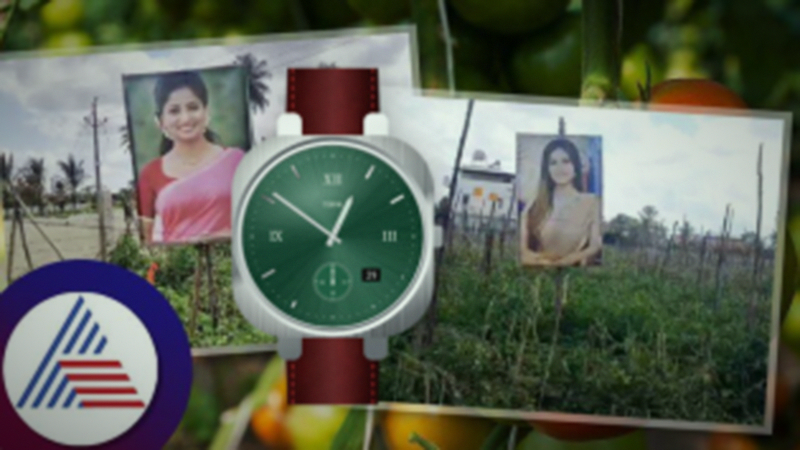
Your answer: **12:51**
